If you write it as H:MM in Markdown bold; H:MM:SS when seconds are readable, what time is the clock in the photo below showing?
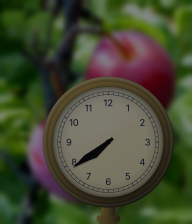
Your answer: **7:39**
